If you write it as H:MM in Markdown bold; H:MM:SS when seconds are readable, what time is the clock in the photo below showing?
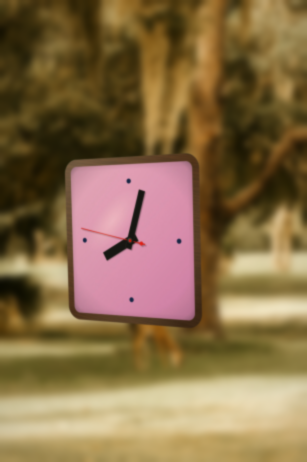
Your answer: **8:02:47**
